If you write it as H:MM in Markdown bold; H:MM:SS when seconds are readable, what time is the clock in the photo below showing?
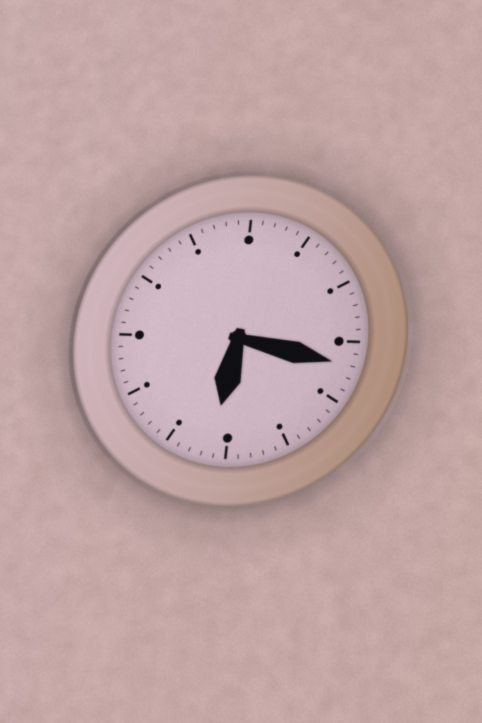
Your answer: **6:17**
